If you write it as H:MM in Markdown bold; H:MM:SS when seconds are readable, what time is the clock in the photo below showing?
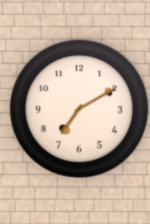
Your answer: **7:10**
